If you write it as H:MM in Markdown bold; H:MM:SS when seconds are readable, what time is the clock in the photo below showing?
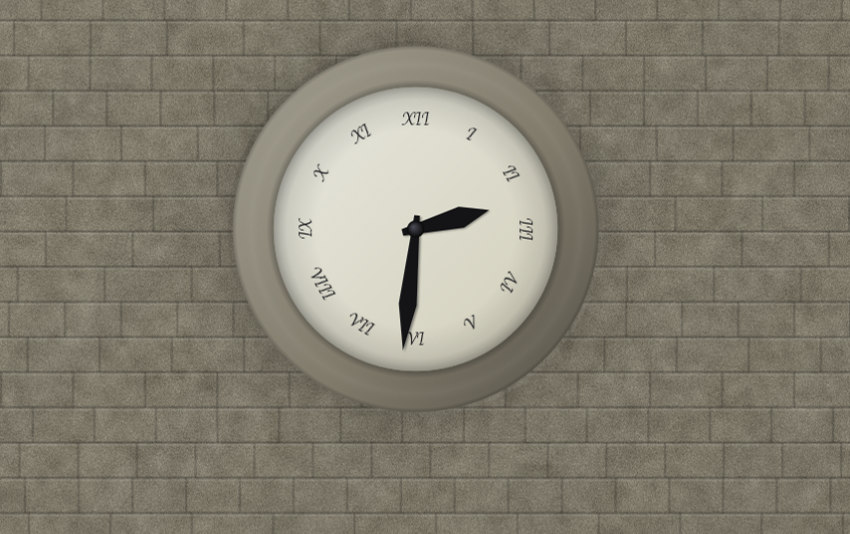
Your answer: **2:31**
